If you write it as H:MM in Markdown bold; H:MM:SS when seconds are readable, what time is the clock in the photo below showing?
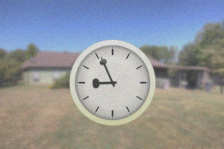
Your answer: **8:56**
